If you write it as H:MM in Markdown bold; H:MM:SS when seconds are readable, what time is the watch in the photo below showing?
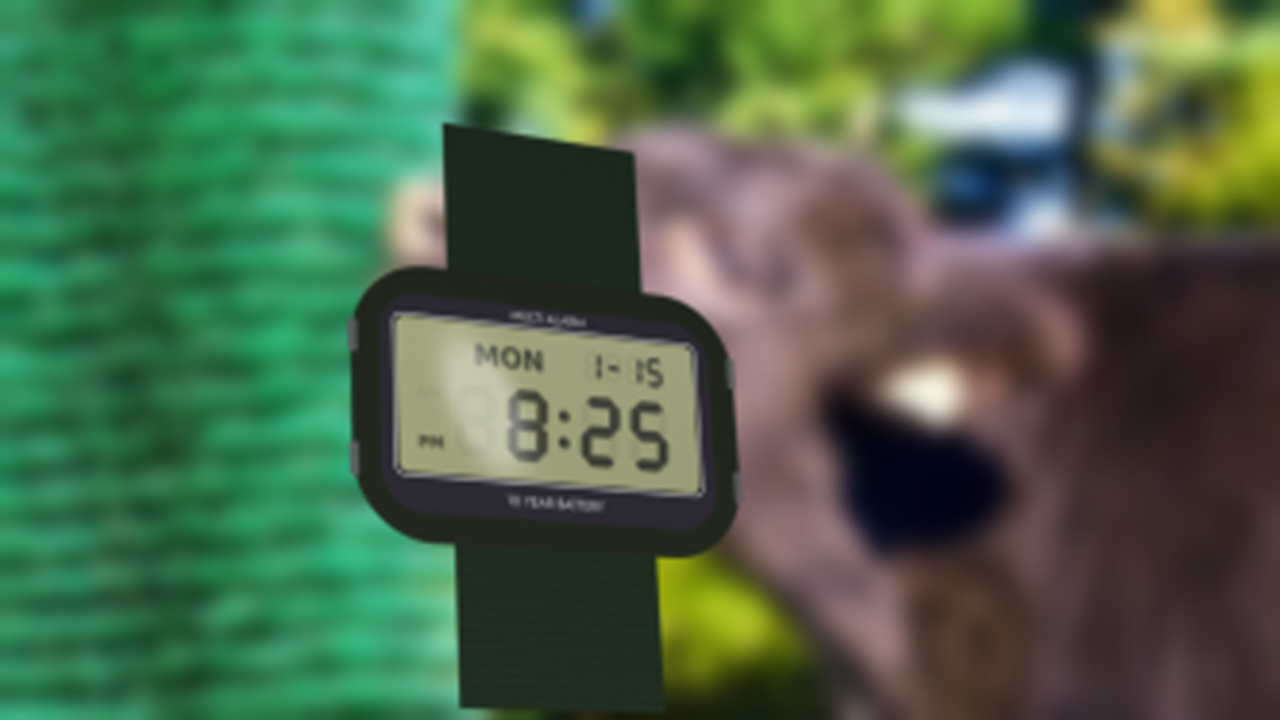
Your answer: **8:25**
